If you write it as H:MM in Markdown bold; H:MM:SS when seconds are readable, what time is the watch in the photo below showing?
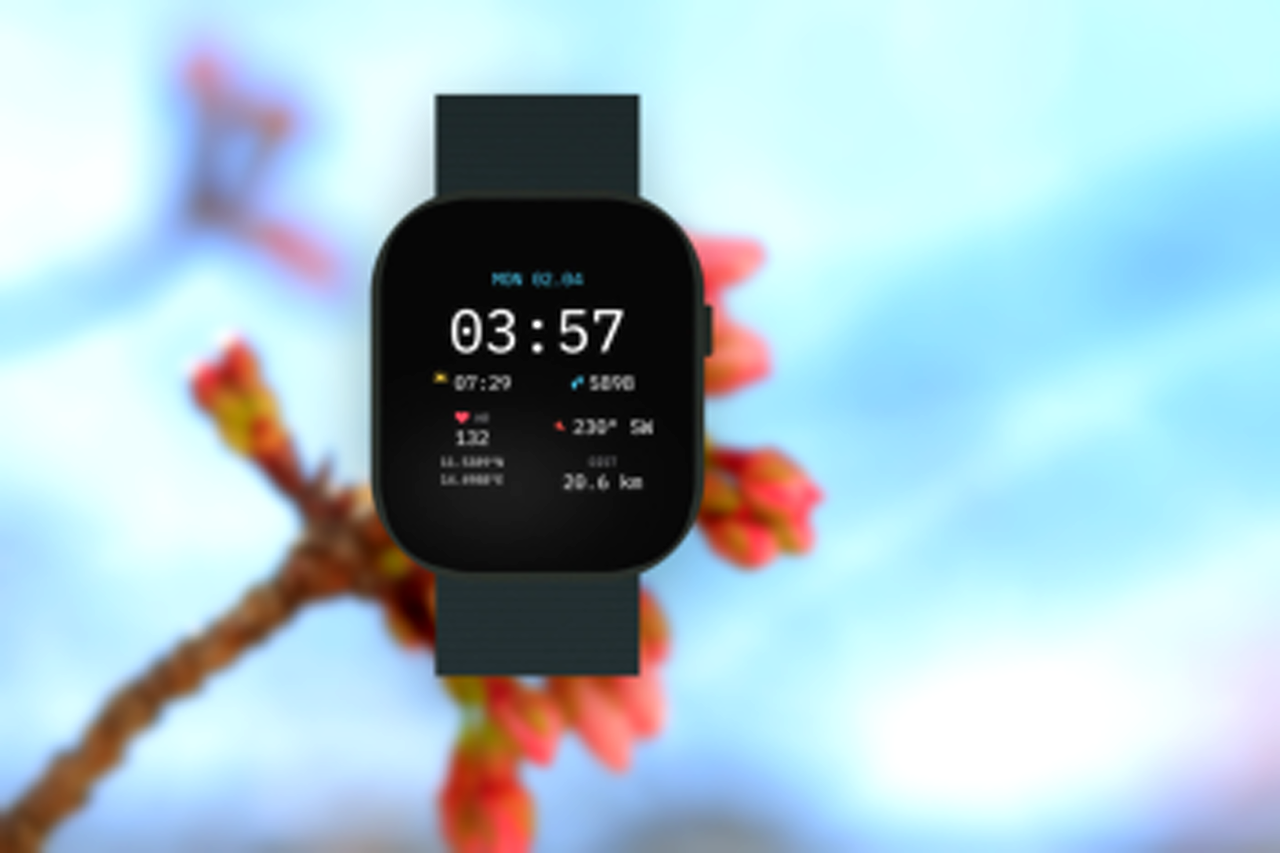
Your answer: **3:57**
